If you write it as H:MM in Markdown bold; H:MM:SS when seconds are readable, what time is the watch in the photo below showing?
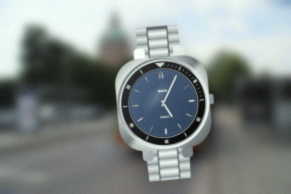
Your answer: **5:05**
